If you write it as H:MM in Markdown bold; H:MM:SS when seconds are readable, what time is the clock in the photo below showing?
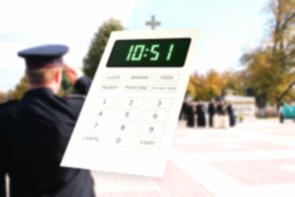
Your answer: **10:51**
